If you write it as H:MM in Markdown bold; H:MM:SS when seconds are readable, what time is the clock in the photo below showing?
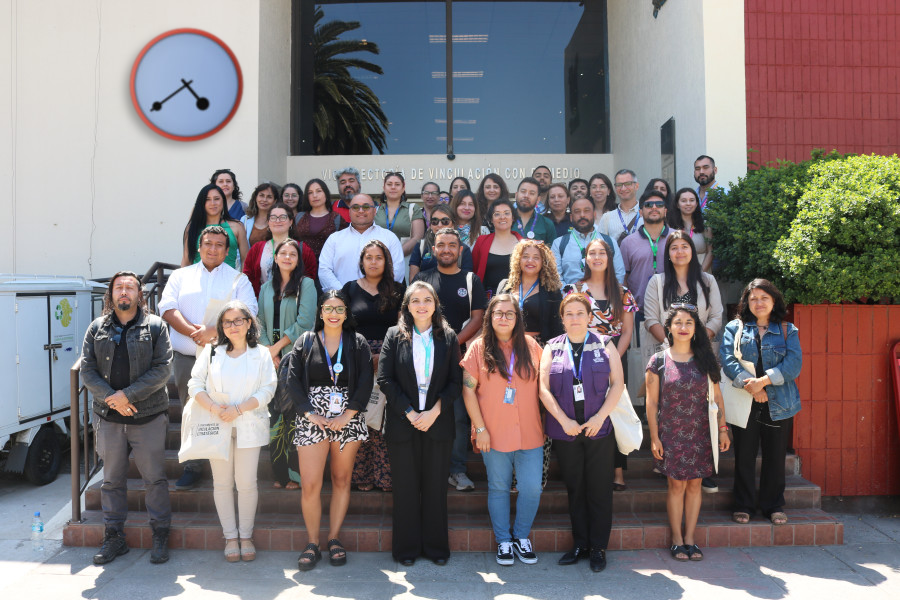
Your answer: **4:39**
